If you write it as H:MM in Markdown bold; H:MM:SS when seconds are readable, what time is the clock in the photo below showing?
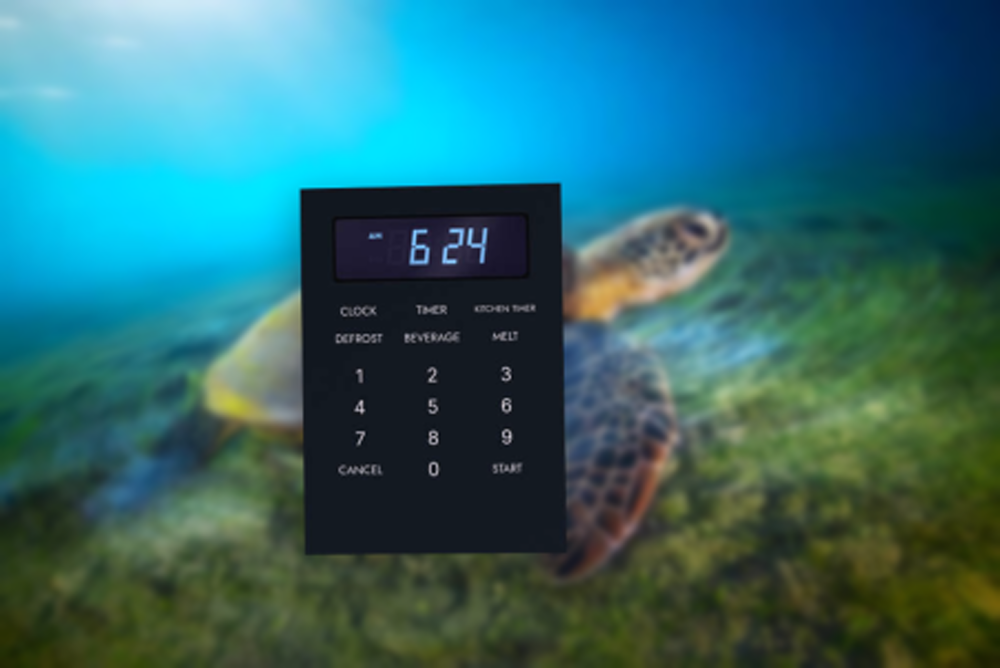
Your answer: **6:24**
